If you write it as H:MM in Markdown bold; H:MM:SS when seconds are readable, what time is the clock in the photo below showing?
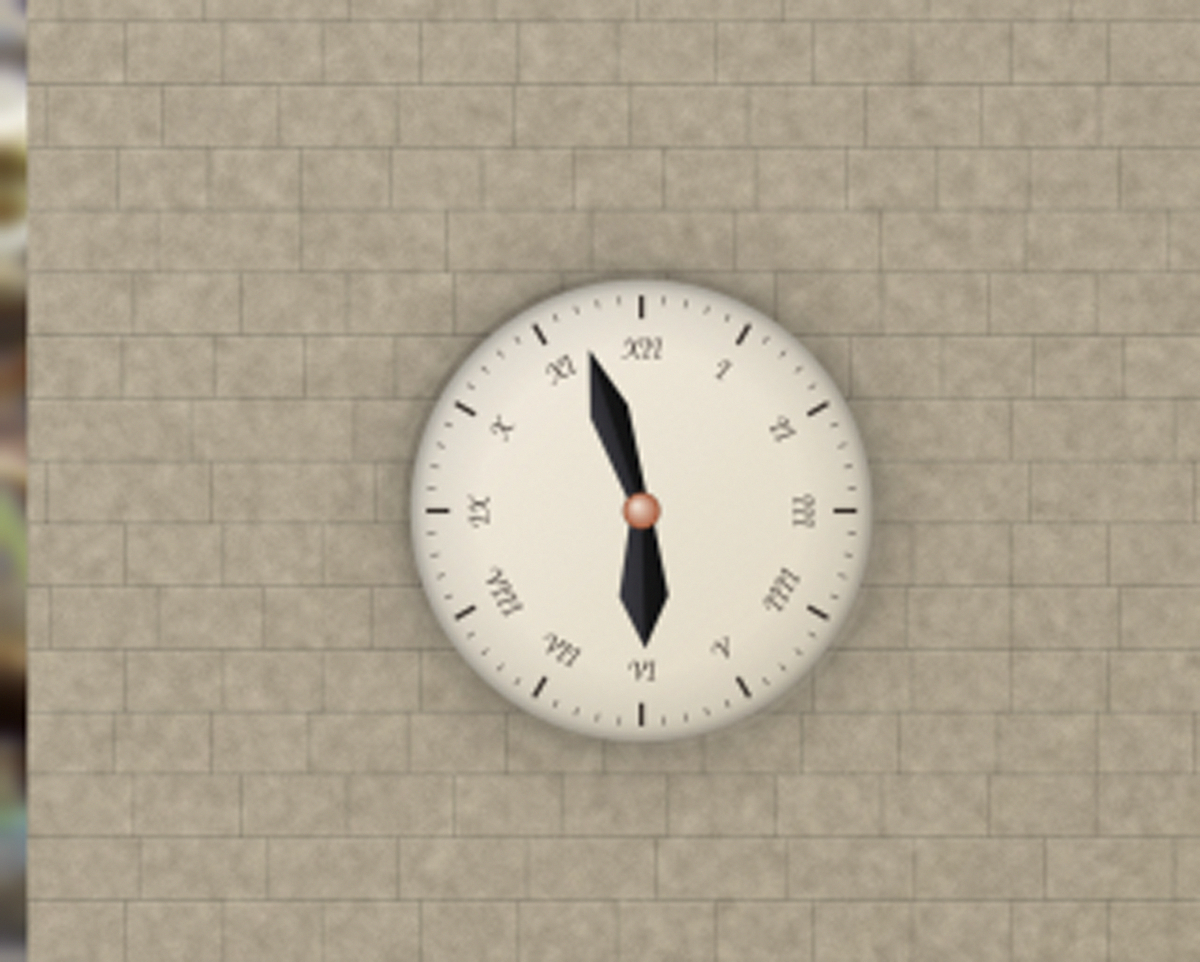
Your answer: **5:57**
